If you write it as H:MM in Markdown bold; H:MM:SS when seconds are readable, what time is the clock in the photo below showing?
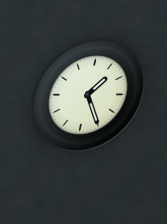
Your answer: **1:25**
